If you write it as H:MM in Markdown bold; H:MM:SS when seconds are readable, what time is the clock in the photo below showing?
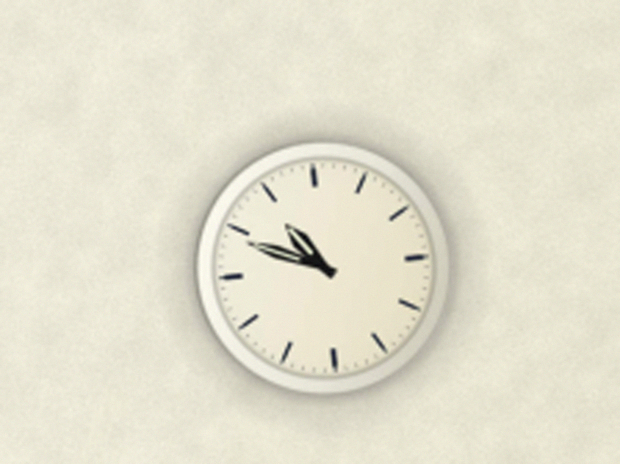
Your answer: **10:49**
